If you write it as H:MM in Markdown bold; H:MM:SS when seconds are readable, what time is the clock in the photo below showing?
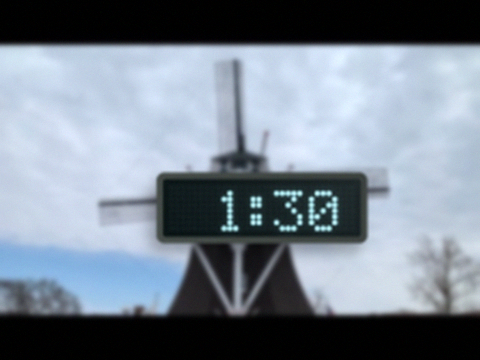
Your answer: **1:30**
